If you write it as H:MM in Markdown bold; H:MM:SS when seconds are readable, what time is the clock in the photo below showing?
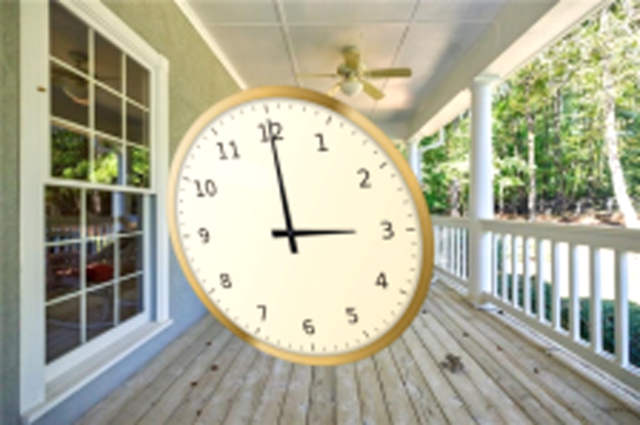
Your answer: **3:00**
